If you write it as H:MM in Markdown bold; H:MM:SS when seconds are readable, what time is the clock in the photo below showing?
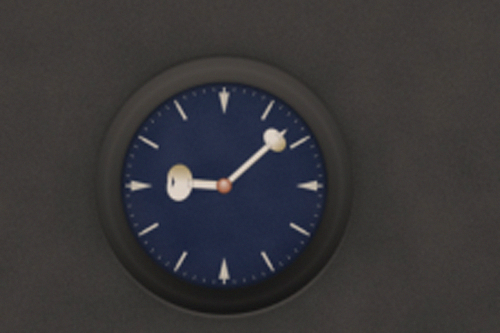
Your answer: **9:08**
